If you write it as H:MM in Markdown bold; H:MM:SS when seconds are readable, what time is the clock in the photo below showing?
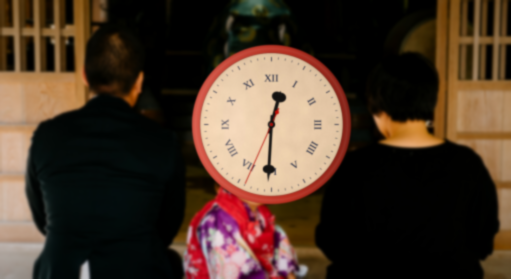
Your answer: **12:30:34**
